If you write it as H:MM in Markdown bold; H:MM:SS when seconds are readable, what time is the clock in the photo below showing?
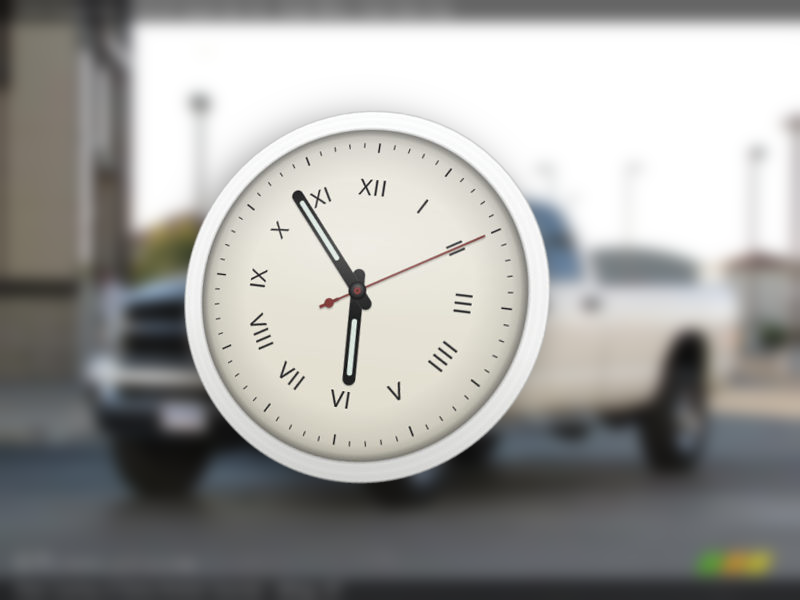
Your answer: **5:53:10**
